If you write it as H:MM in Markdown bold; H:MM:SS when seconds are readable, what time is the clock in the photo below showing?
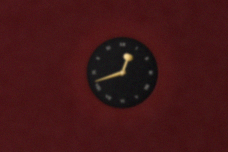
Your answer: **12:42**
